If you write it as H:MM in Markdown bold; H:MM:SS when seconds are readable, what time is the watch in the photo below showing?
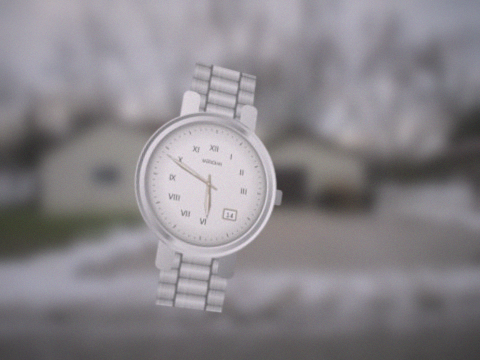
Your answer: **5:49**
